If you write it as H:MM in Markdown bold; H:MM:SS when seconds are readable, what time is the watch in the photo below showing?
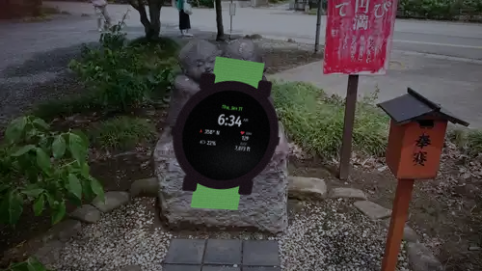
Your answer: **6:34**
